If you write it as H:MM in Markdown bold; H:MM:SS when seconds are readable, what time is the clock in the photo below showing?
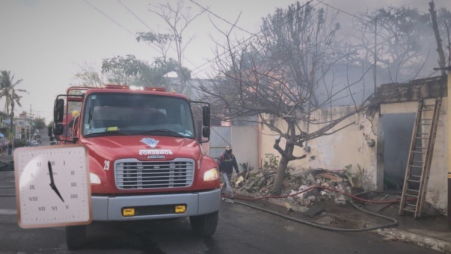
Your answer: **4:59**
